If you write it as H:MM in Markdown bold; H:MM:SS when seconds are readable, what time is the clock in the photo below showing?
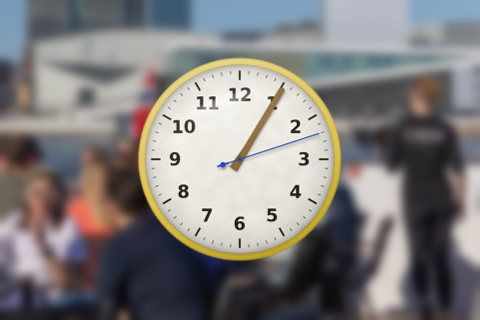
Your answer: **1:05:12**
